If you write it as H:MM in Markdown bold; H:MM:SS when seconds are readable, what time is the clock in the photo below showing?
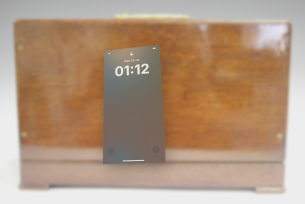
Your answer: **1:12**
